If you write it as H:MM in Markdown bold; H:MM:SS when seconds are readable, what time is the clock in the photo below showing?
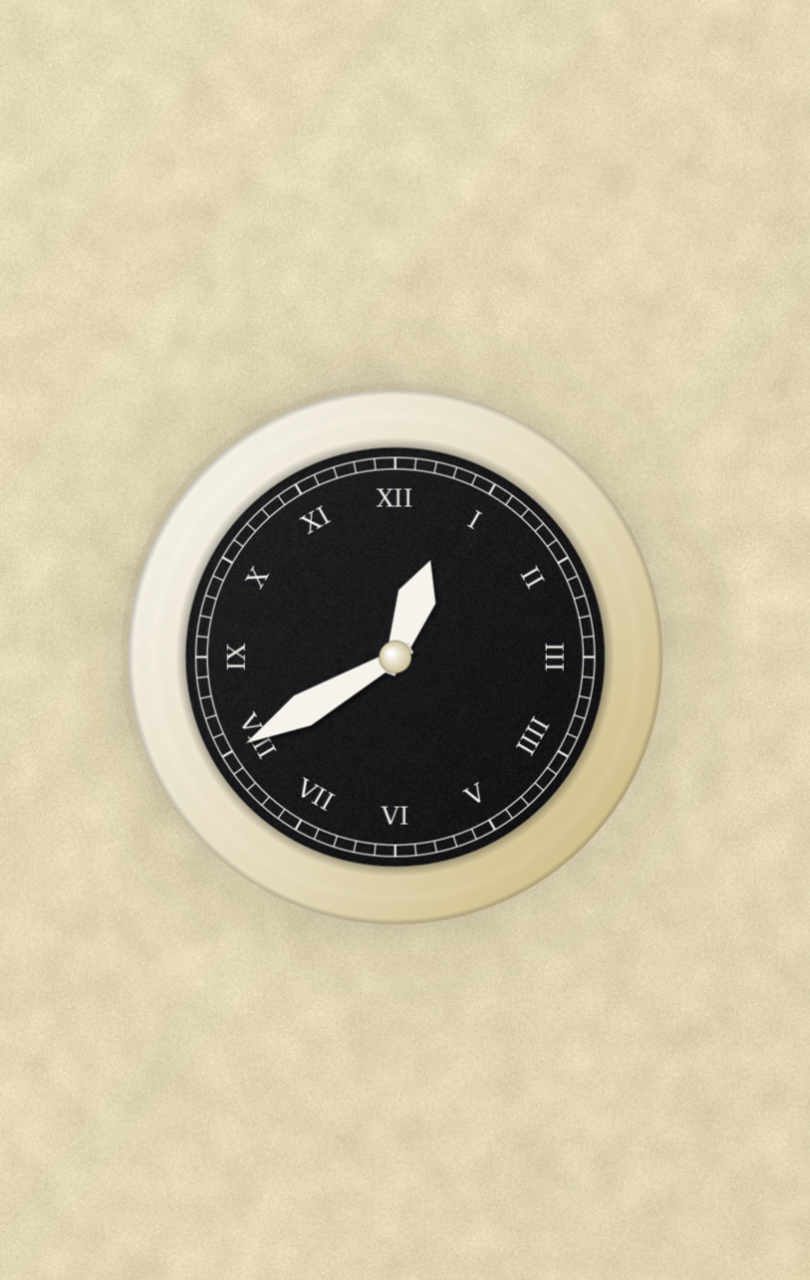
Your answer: **12:40**
